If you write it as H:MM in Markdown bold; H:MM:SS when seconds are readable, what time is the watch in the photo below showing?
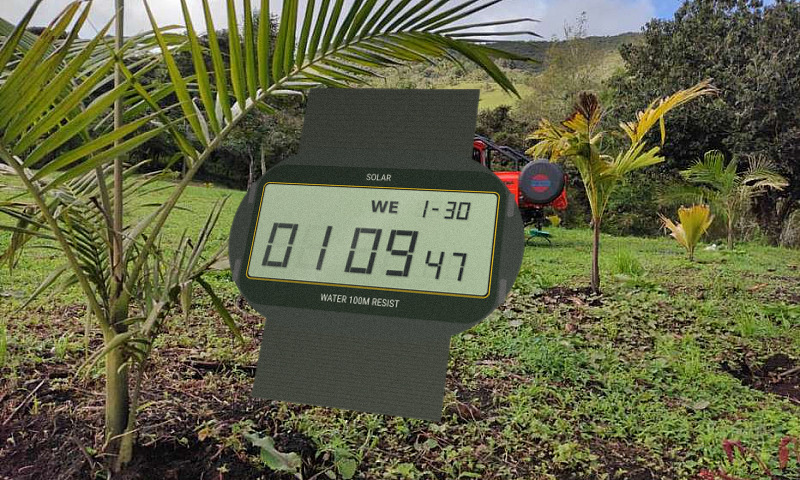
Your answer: **1:09:47**
